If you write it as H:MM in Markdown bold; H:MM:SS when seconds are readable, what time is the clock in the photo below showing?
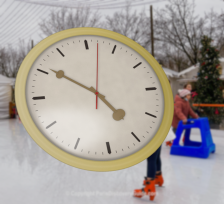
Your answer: **4:51:02**
